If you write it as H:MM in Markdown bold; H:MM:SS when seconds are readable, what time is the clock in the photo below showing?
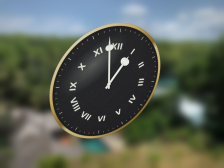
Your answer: **12:58**
